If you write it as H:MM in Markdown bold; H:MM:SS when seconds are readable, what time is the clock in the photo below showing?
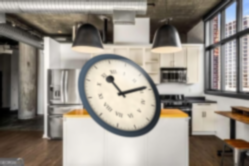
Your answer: **11:14**
